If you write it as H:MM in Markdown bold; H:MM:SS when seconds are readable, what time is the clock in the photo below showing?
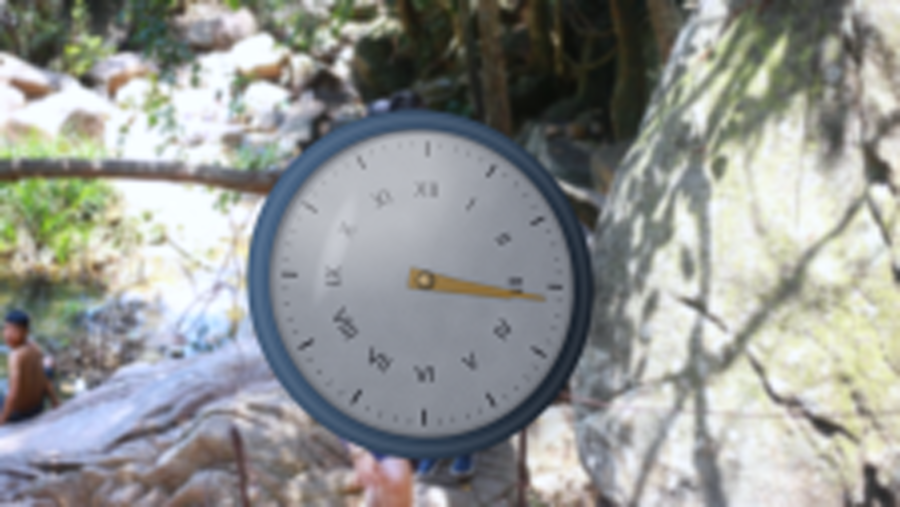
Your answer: **3:16**
